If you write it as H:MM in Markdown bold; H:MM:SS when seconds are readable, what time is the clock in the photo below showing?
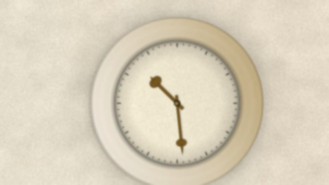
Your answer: **10:29**
